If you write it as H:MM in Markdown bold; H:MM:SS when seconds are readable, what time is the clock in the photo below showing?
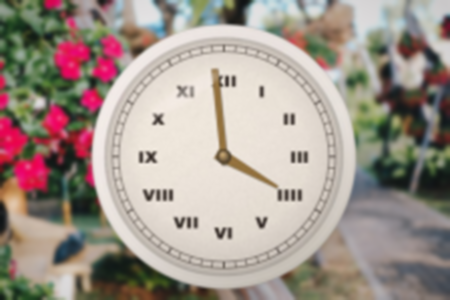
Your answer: **3:59**
